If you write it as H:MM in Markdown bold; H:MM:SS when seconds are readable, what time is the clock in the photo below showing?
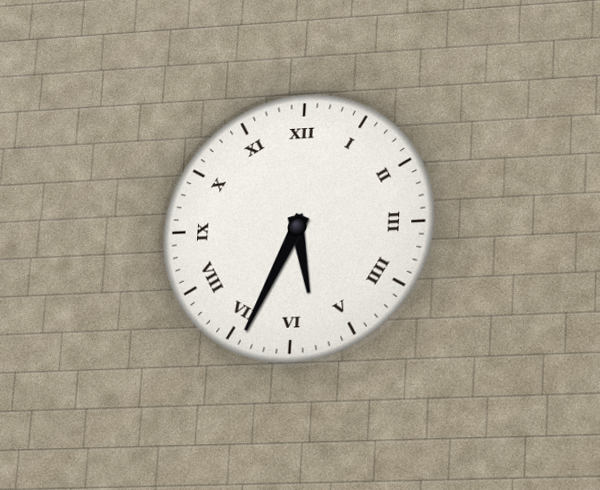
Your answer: **5:34**
